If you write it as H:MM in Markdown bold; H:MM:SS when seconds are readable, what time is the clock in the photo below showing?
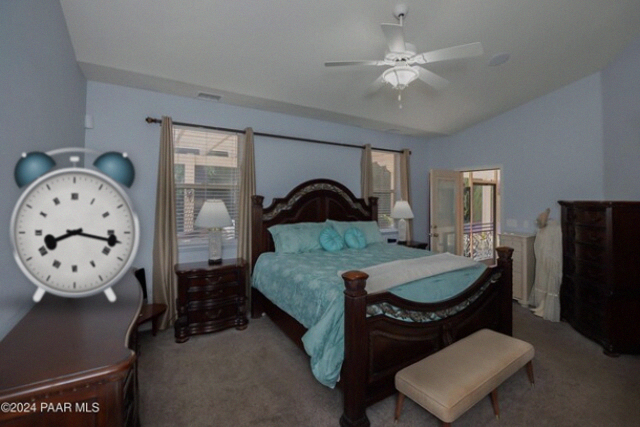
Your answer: **8:17**
